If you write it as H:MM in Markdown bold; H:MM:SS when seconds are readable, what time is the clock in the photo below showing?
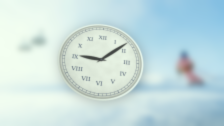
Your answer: **9:08**
